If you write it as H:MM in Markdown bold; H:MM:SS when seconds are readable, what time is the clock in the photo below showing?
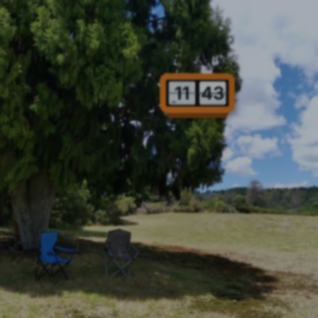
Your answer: **11:43**
